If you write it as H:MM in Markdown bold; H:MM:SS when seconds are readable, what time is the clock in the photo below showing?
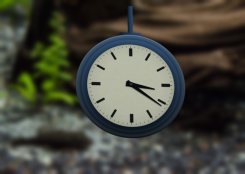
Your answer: **3:21**
